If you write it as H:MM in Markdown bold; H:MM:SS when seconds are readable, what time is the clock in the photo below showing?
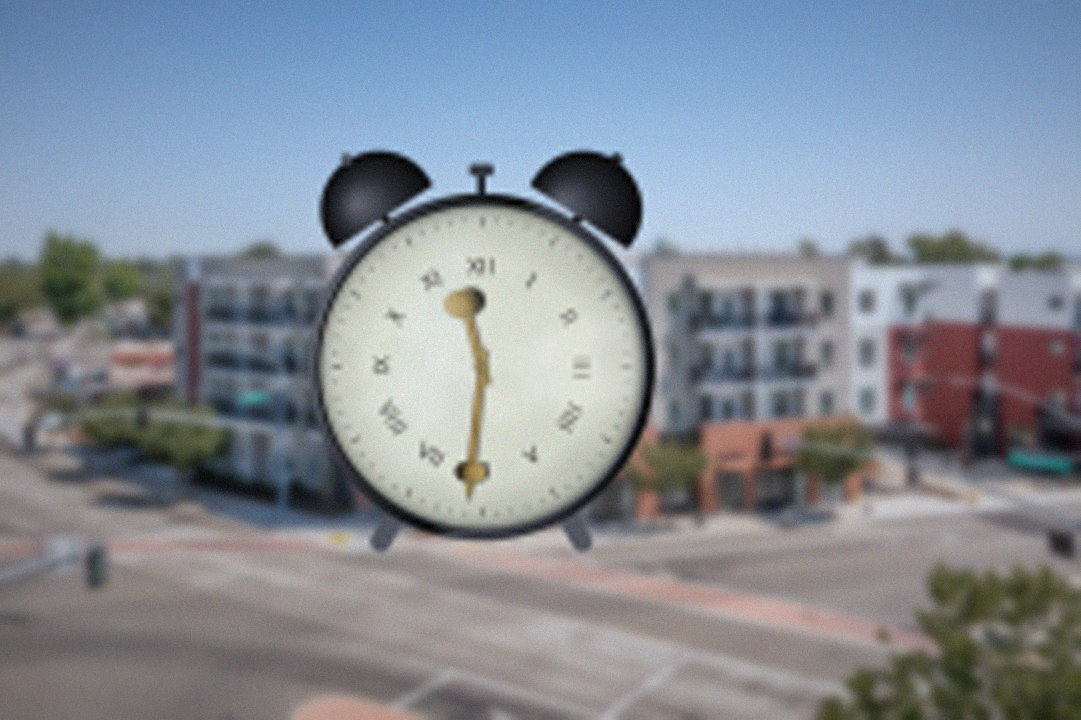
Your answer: **11:31**
